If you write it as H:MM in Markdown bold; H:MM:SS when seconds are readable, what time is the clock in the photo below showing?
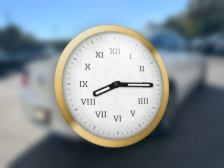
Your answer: **8:15**
